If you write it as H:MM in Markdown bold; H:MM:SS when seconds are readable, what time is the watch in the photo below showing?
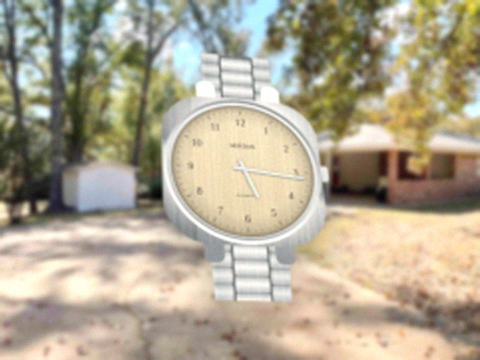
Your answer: **5:16**
